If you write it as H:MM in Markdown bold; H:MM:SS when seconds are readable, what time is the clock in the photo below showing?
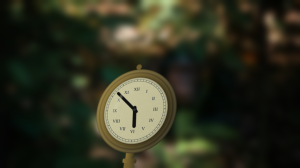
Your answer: **5:52**
